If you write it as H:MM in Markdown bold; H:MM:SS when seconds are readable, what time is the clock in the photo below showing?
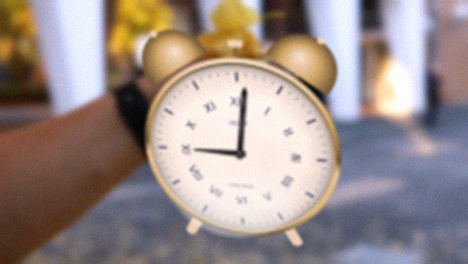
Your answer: **9:01**
